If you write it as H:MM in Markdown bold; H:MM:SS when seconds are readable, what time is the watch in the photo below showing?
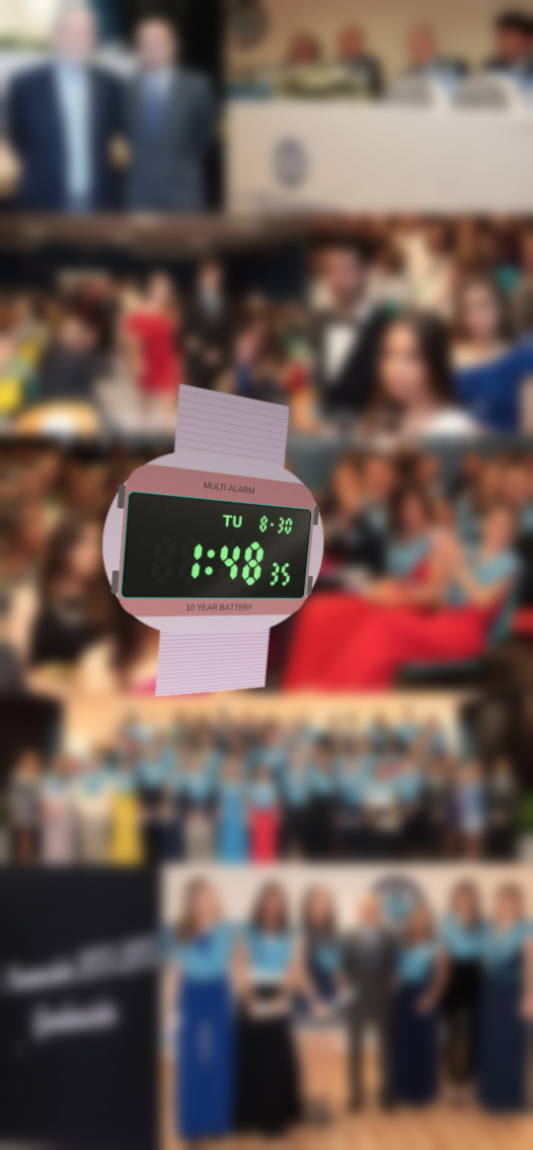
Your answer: **1:48:35**
